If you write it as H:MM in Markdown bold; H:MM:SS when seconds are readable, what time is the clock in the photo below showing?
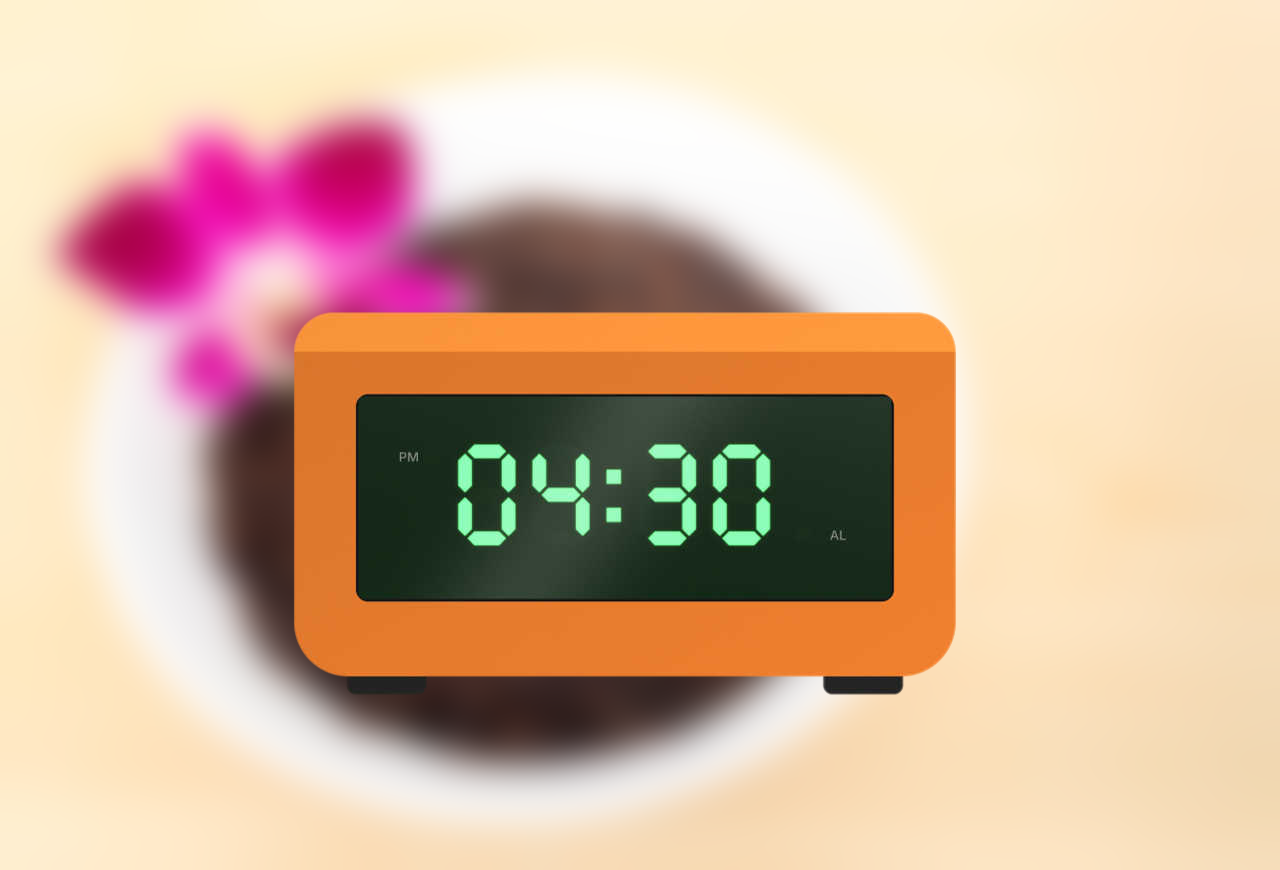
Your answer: **4:30**
